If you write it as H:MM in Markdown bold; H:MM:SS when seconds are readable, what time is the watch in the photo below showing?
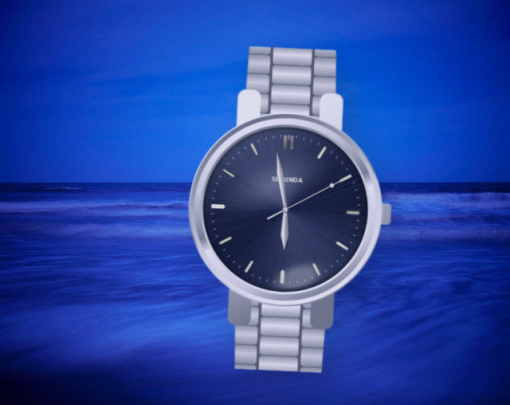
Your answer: **5:58:10**
